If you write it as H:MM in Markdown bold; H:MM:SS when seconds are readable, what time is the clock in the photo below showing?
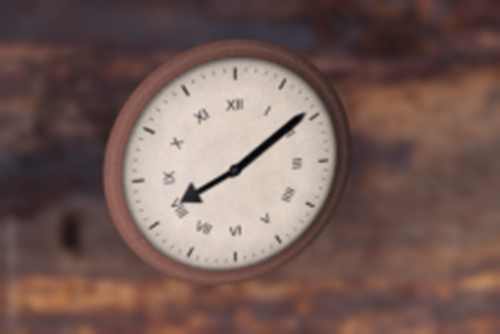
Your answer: **8:09**
